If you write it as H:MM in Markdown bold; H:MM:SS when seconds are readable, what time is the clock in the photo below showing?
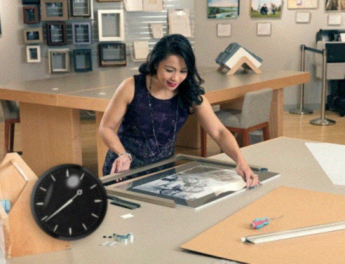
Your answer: **1:39**
